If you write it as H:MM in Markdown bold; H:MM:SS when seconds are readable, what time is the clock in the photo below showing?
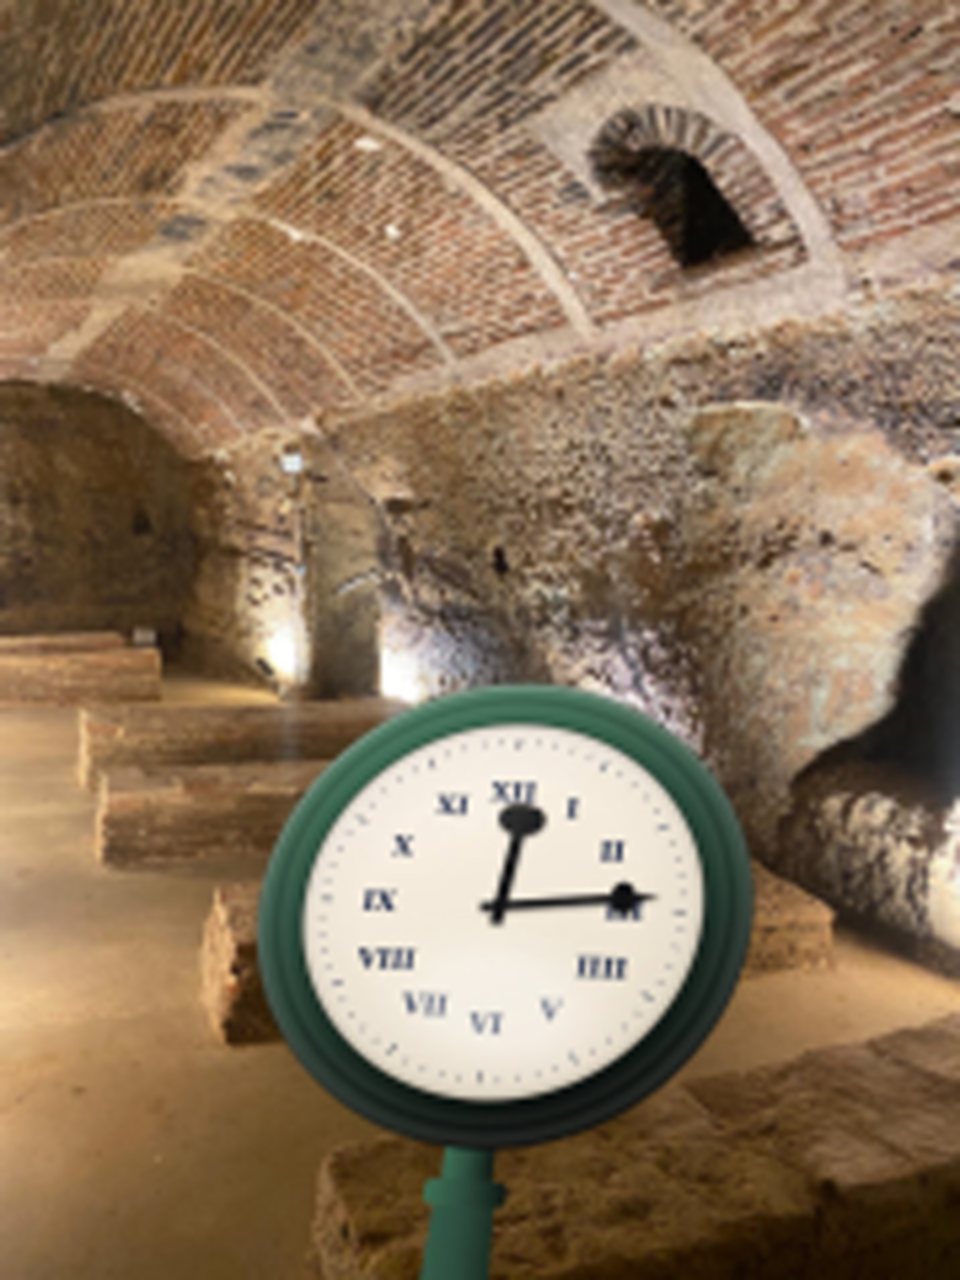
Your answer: **12:14**
